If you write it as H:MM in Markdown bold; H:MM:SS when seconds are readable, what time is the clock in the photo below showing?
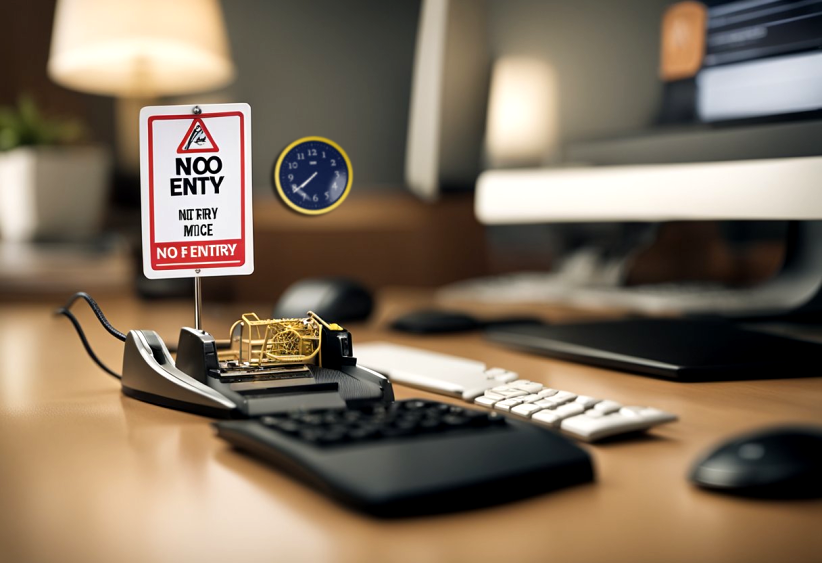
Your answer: **7:39**
